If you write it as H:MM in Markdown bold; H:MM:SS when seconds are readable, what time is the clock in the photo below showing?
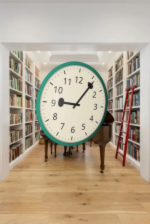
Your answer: **9:06**
